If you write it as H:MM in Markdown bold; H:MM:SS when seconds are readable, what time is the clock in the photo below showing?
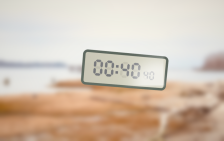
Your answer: **0:40:40**
